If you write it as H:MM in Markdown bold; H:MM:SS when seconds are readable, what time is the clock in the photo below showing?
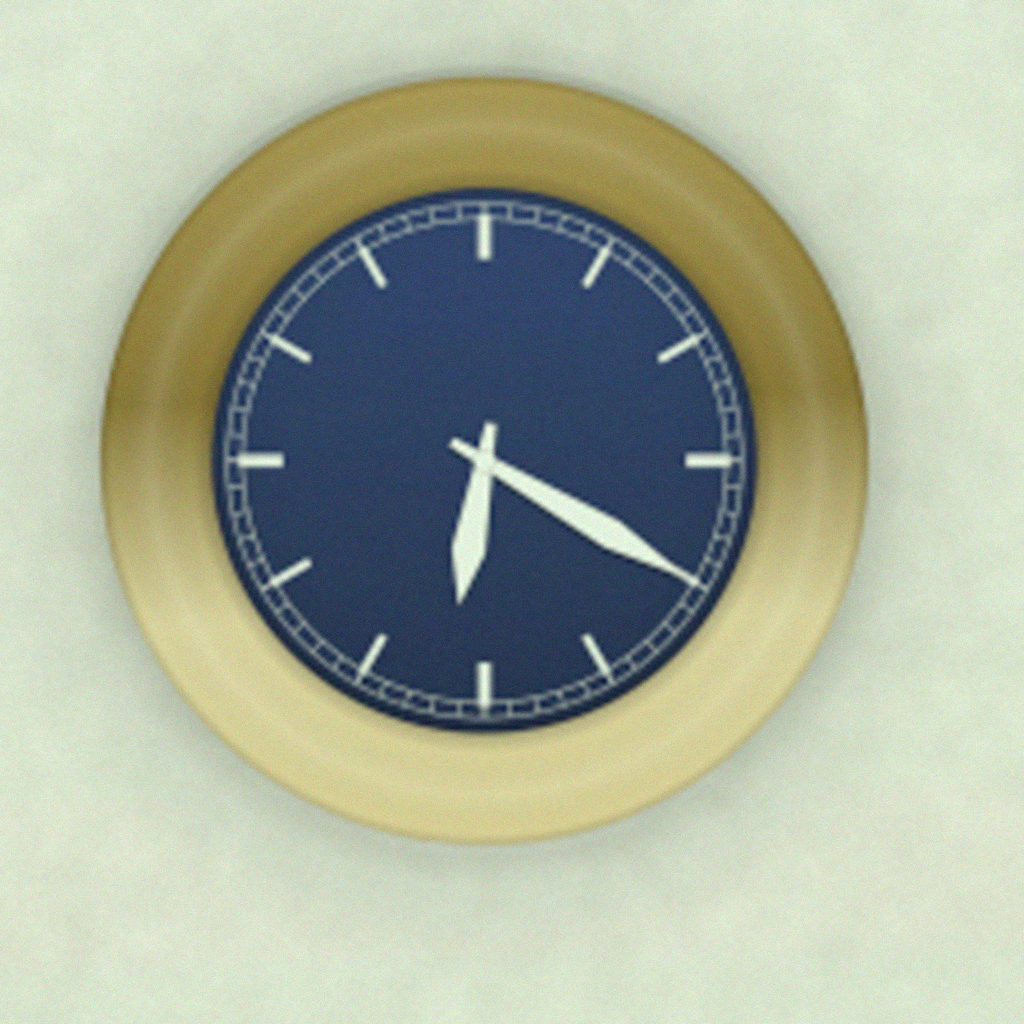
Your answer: **6:20**
